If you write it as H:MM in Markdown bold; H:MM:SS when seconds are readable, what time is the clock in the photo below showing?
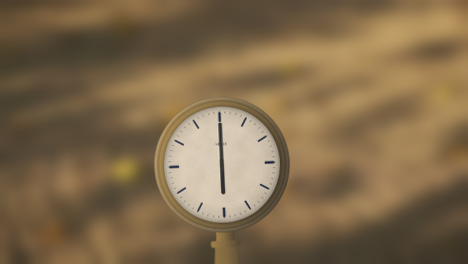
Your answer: **6:00**
